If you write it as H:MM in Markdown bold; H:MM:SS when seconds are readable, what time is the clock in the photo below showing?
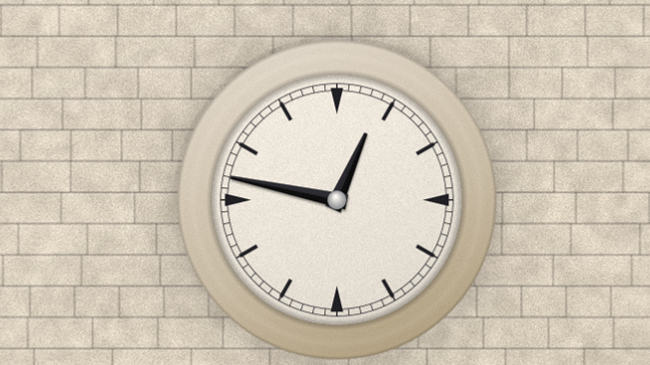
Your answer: **12:47**
